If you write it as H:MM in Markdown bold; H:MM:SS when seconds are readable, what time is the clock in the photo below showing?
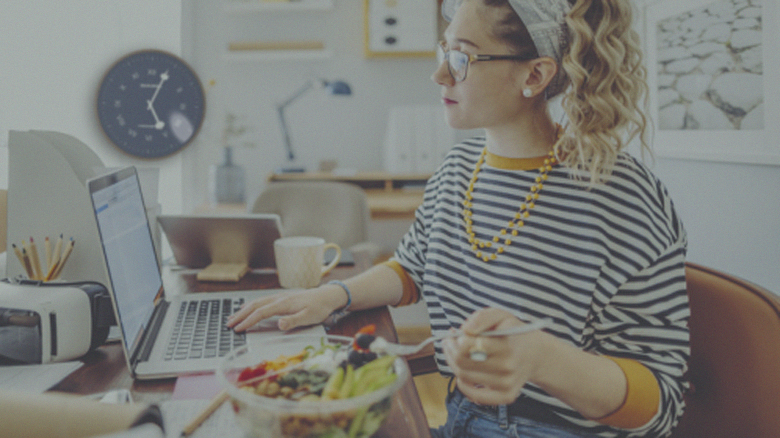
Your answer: **5:04**
